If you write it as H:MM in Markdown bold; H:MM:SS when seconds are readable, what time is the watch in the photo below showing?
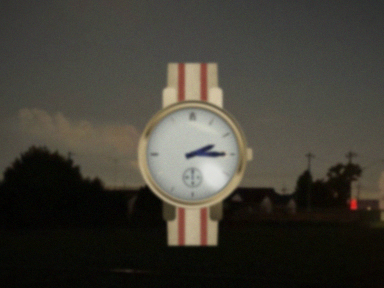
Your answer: **2:15**
